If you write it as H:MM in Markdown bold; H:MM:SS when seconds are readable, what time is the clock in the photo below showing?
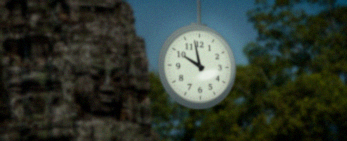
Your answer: **9:58**
